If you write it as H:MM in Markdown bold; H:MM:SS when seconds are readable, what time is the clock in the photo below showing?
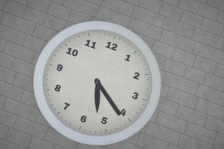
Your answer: **5:21**
